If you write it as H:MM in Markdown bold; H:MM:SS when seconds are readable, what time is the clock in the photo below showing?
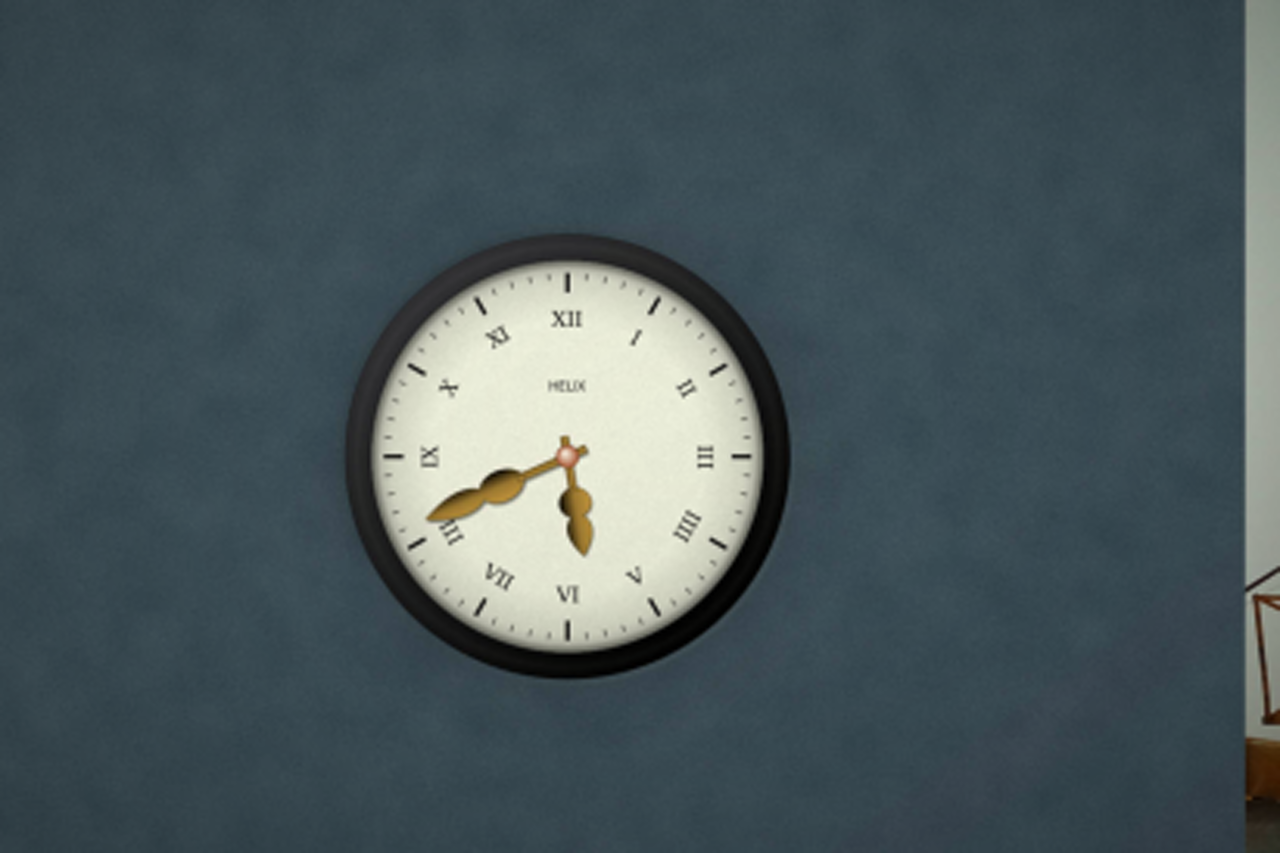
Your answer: **5:41**
